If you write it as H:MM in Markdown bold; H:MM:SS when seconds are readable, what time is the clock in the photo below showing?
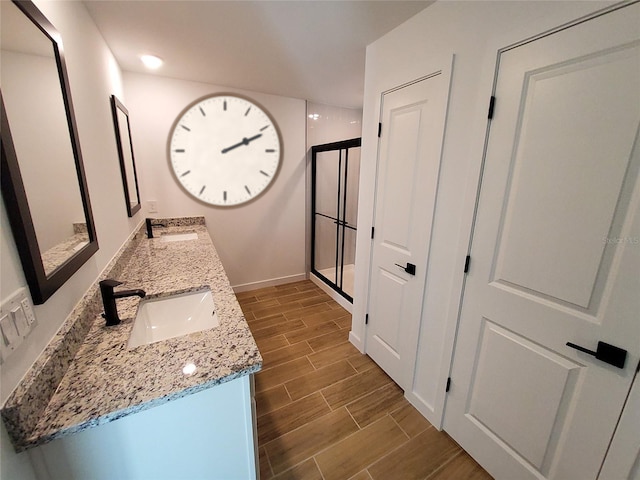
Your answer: **2:11**
